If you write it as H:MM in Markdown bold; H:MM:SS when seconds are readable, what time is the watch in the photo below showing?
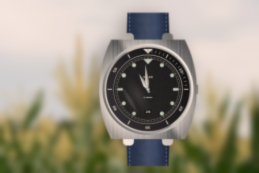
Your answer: **10:59**
